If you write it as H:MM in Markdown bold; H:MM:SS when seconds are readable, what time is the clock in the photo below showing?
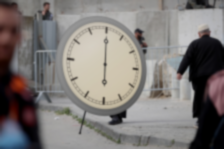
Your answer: **6:00**
